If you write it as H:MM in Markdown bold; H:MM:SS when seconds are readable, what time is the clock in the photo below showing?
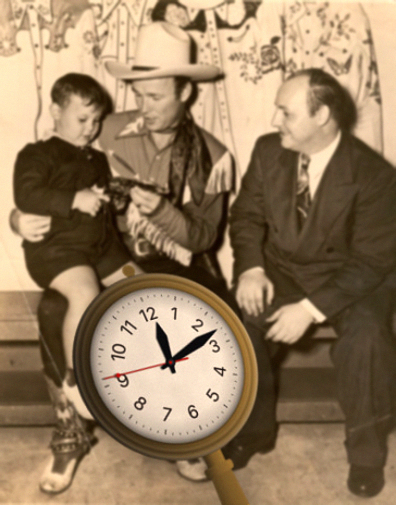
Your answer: **12:12:46**
